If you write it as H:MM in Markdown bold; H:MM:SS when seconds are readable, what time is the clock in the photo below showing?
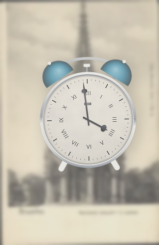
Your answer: **3:59**
